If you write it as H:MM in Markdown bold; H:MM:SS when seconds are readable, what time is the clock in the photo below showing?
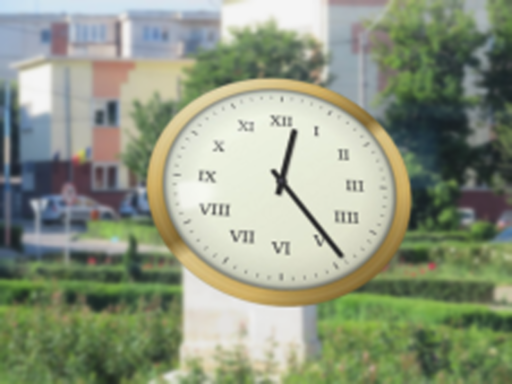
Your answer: **12:24**
